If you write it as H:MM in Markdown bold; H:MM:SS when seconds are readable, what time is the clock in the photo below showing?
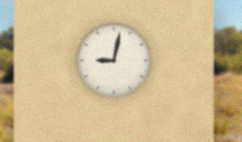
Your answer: **9:02**
